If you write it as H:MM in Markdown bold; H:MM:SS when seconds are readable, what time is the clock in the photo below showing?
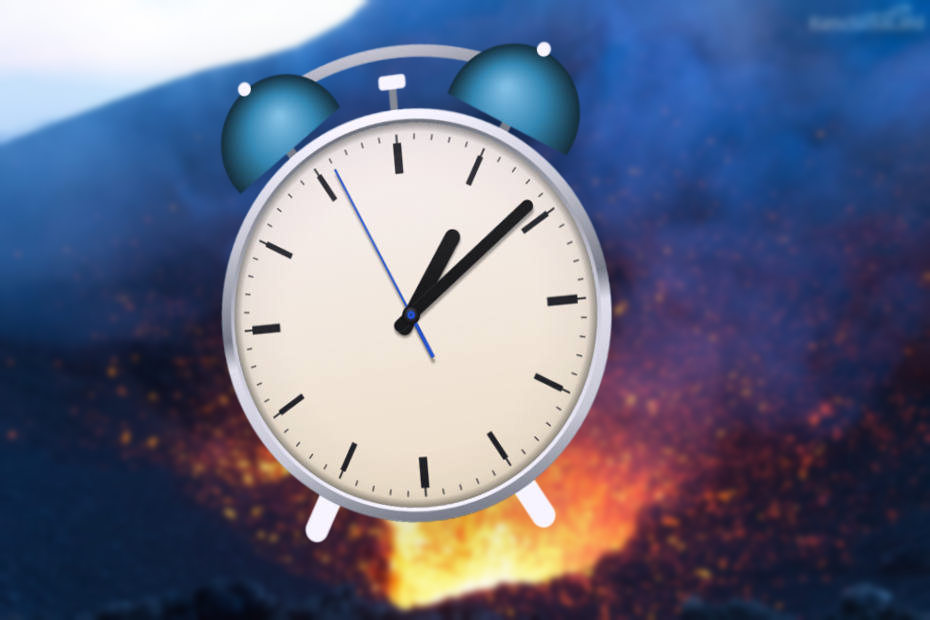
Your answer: **1:08:56**
